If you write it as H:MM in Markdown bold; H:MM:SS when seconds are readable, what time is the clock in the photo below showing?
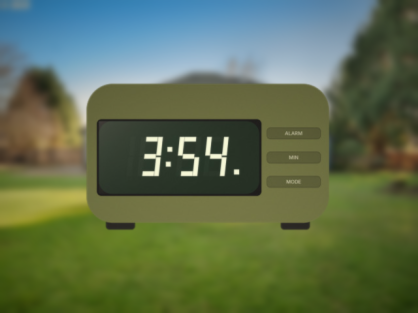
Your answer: **3:54**
